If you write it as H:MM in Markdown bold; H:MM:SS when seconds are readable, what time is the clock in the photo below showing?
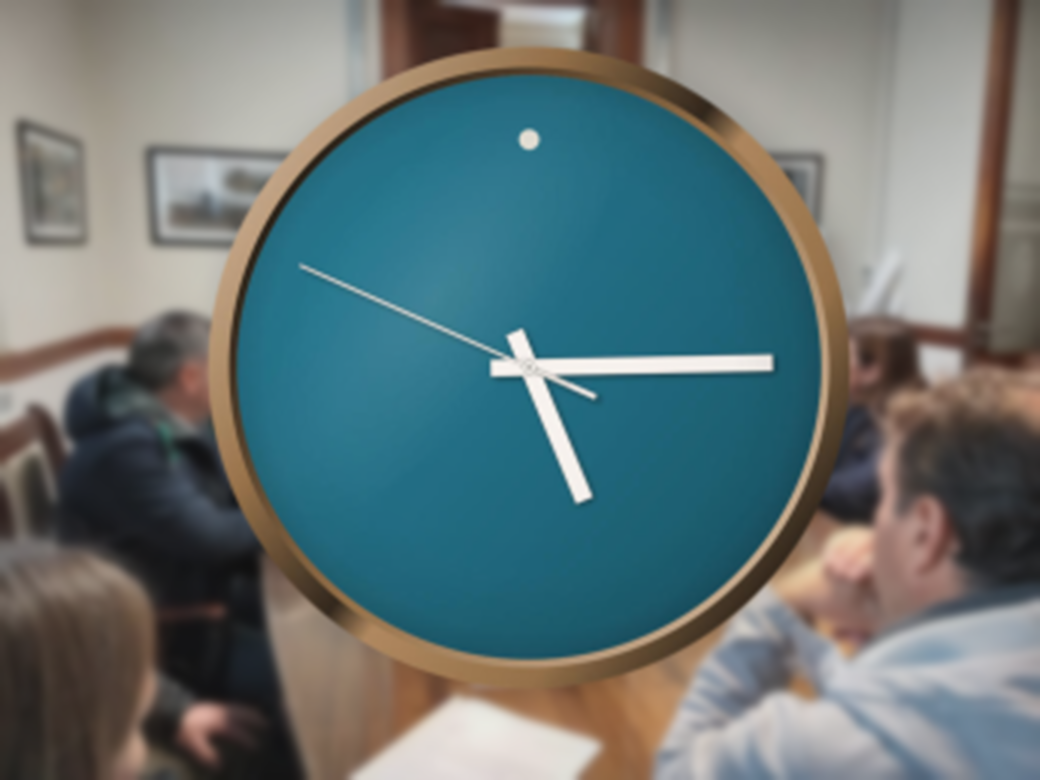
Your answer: **5:14:49**
